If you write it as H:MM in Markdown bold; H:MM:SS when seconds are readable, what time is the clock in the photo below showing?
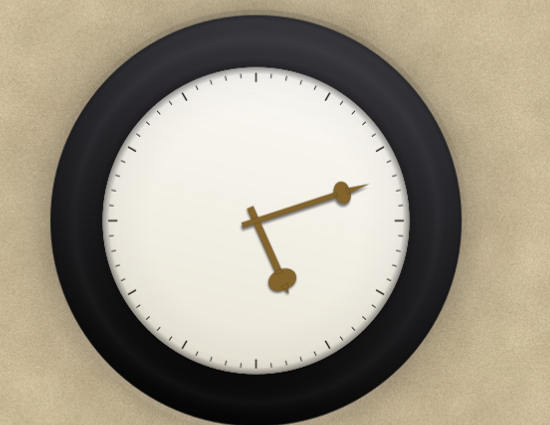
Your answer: **5:12**
